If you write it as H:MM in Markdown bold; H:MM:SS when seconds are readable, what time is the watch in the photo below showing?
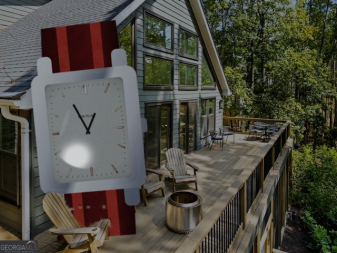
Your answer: **12:56**
